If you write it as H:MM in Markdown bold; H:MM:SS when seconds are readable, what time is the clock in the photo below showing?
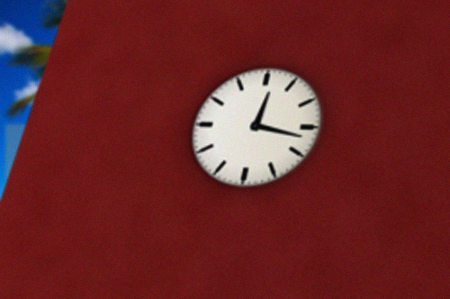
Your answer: **12:17**
